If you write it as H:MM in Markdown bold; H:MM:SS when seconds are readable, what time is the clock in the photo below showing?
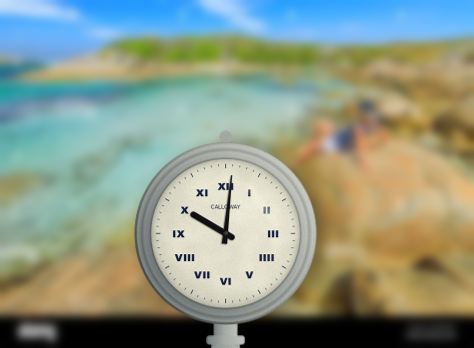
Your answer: **10:01**
